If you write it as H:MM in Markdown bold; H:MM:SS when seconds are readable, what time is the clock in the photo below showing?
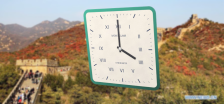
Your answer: **4:00**
